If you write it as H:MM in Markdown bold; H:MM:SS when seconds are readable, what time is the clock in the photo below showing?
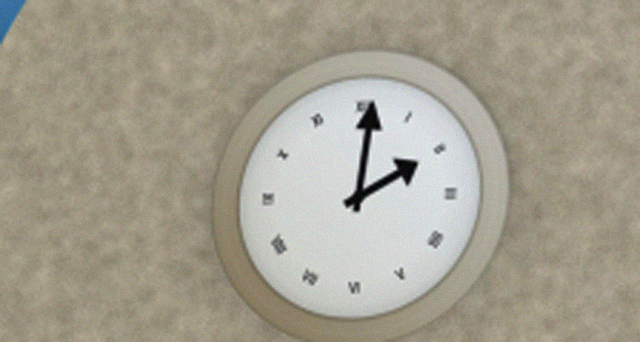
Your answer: **2:01**
